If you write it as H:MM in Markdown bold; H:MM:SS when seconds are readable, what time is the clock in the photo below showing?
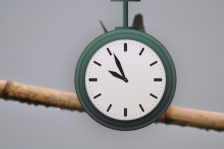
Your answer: **9:56**
